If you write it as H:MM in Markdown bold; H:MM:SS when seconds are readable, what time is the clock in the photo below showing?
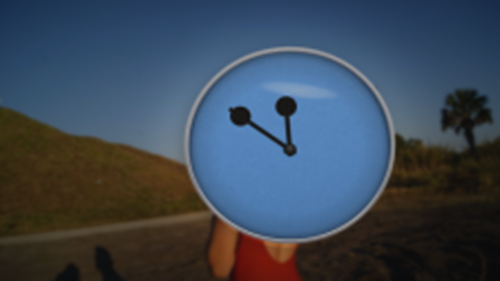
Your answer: **11:51**
